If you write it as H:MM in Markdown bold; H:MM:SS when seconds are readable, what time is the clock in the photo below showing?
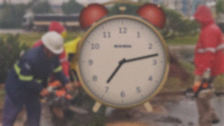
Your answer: **7:13**
